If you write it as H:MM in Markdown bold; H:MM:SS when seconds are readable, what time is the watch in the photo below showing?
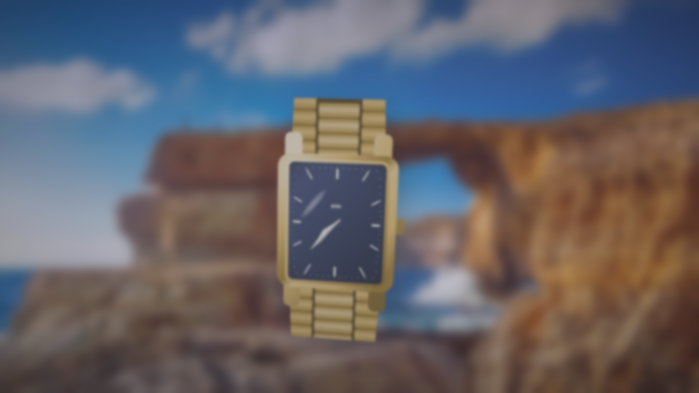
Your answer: **7:37**
